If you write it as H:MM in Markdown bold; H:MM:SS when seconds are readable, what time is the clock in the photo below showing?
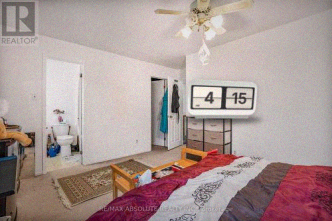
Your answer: **4:15**
